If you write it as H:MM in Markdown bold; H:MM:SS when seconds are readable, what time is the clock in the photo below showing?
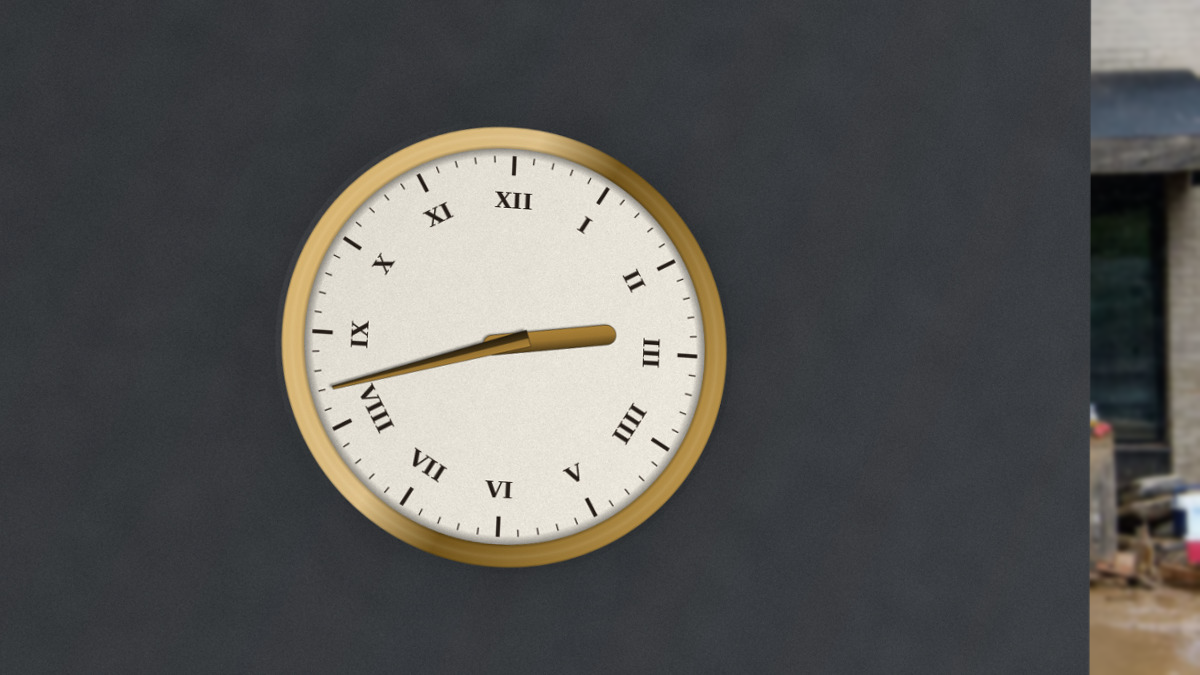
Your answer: **2:42**
